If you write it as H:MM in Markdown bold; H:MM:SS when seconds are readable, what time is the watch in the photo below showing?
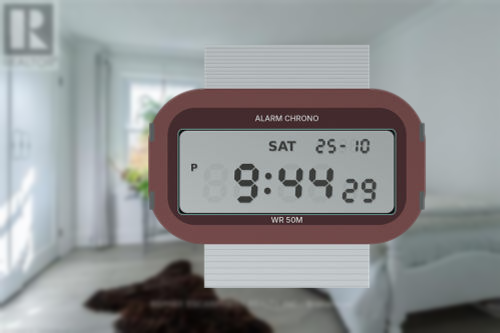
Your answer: **9:44:29**
